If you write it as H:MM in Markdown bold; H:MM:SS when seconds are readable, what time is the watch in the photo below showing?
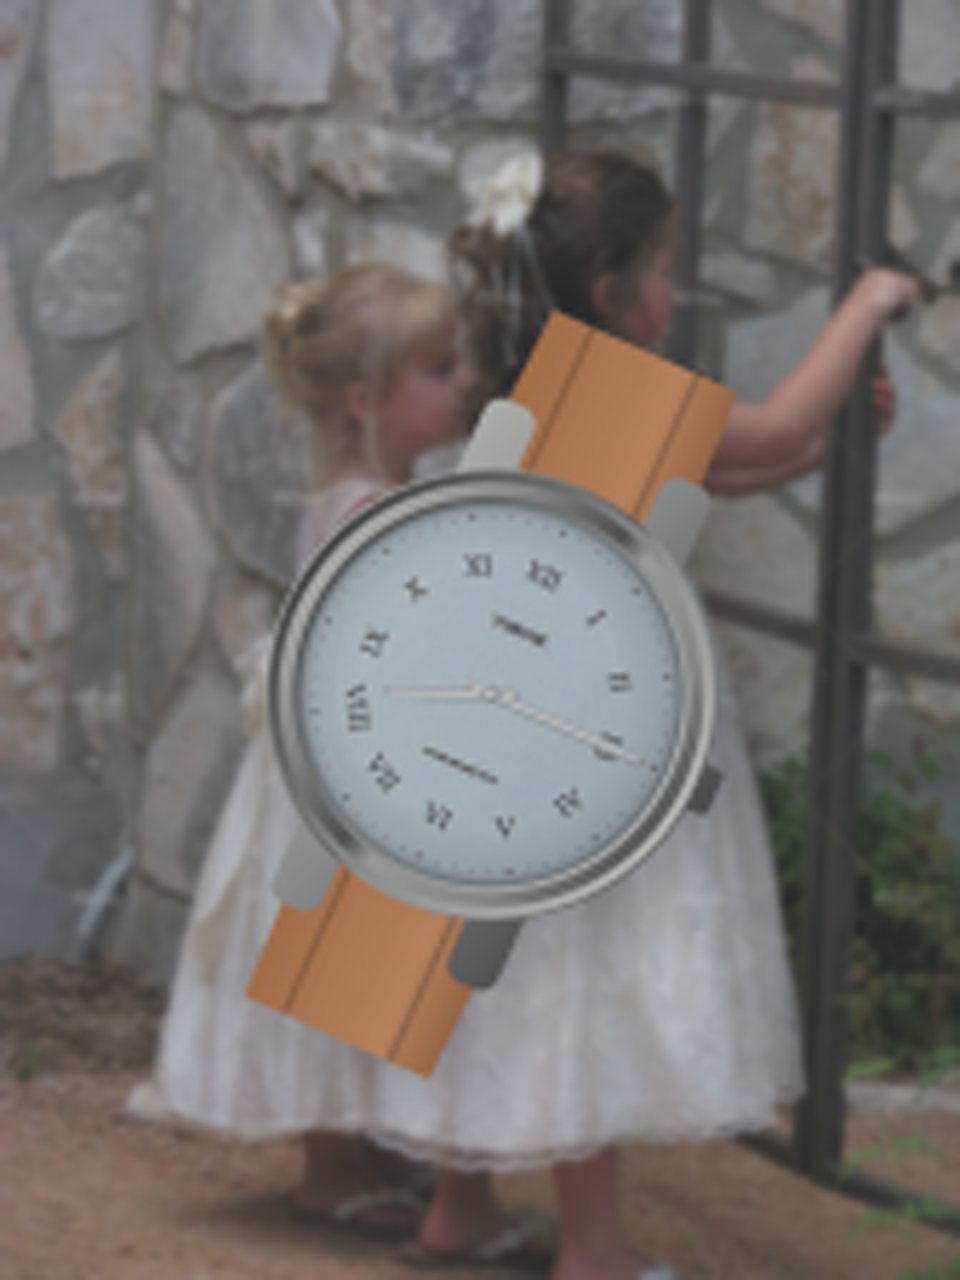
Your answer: **8:15**
